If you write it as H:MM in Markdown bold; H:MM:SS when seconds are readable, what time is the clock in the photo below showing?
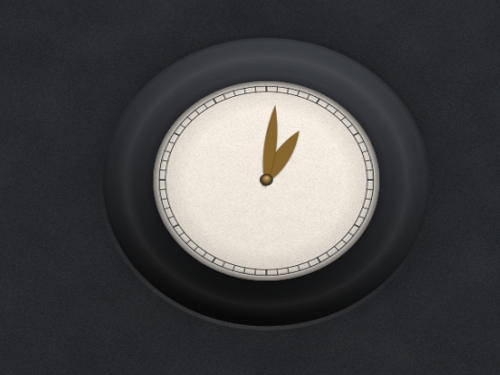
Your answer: **1:01**
